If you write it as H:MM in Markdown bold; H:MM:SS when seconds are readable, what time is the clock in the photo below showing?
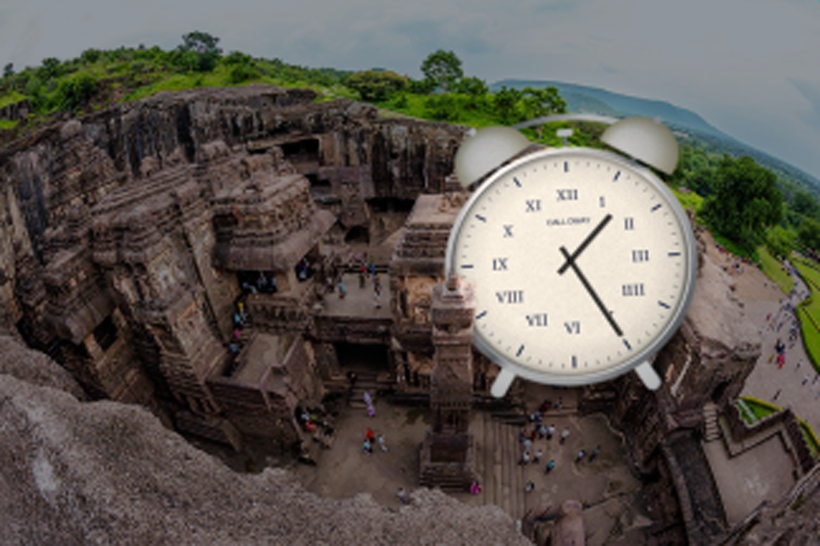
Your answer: **1:25**
